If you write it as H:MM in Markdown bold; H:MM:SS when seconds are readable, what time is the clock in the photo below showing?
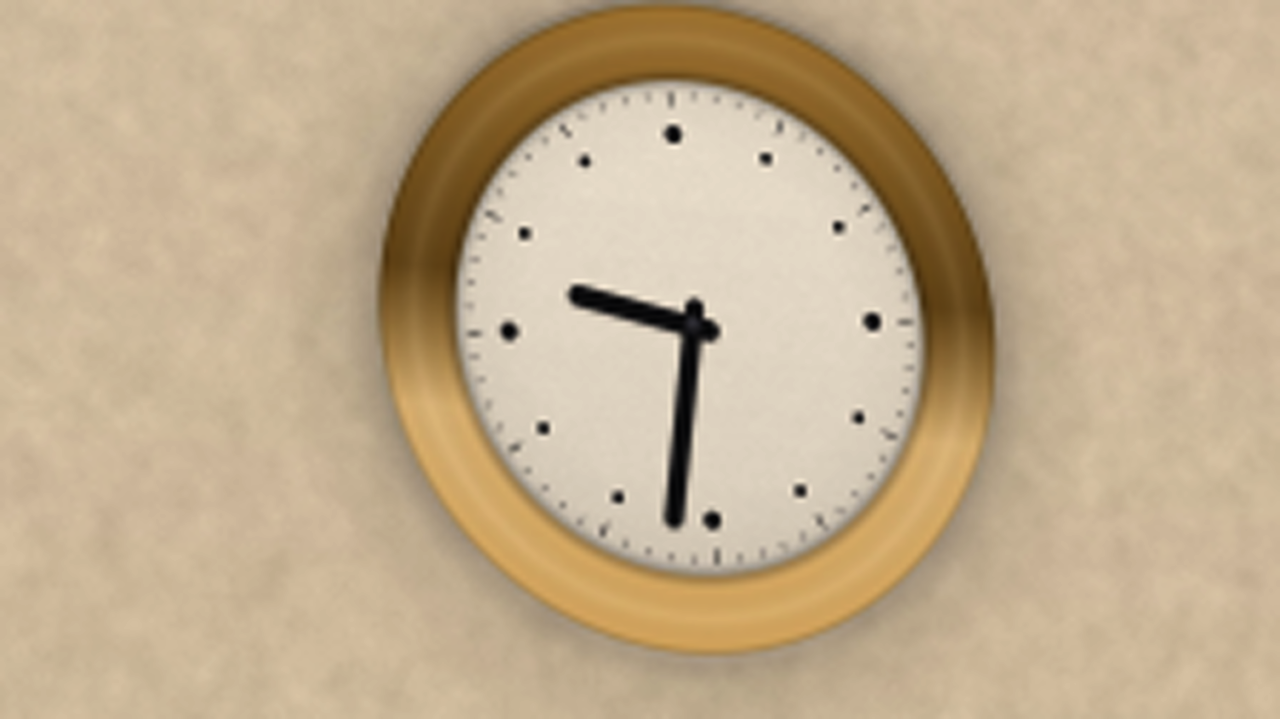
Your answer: **9:32**
